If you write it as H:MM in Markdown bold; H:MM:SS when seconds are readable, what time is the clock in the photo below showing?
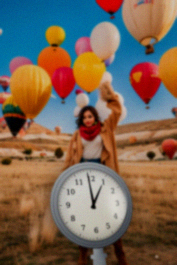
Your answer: **12:59**
